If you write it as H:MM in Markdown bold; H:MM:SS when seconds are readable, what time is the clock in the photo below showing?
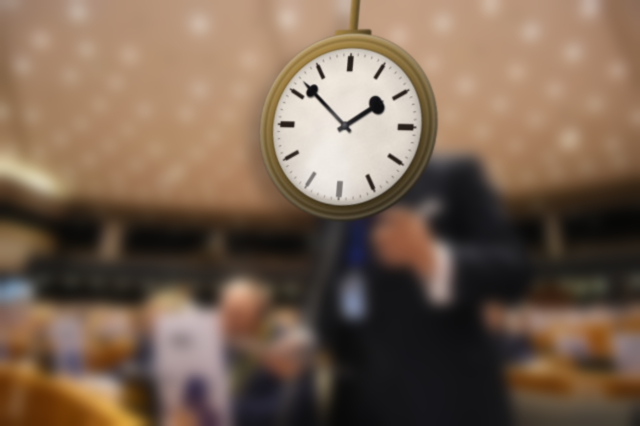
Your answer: **1:52**
